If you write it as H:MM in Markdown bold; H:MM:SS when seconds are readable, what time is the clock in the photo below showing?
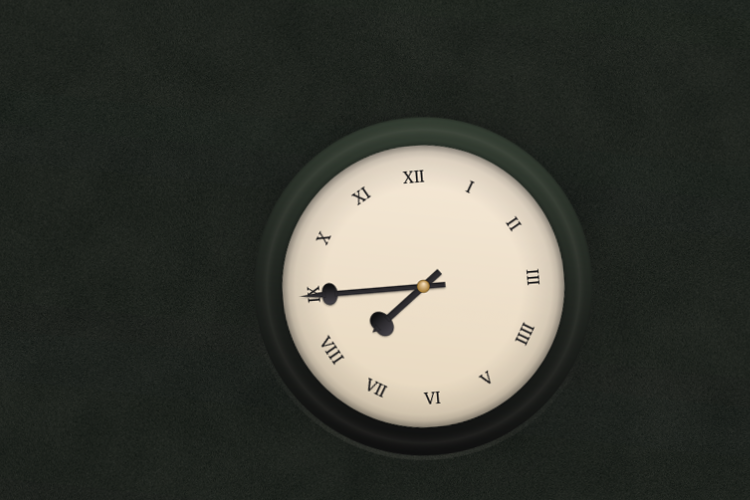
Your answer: **7:45**
